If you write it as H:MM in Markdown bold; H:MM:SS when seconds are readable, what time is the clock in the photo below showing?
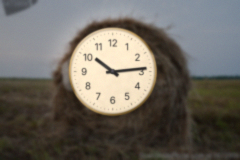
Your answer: **10:14**
